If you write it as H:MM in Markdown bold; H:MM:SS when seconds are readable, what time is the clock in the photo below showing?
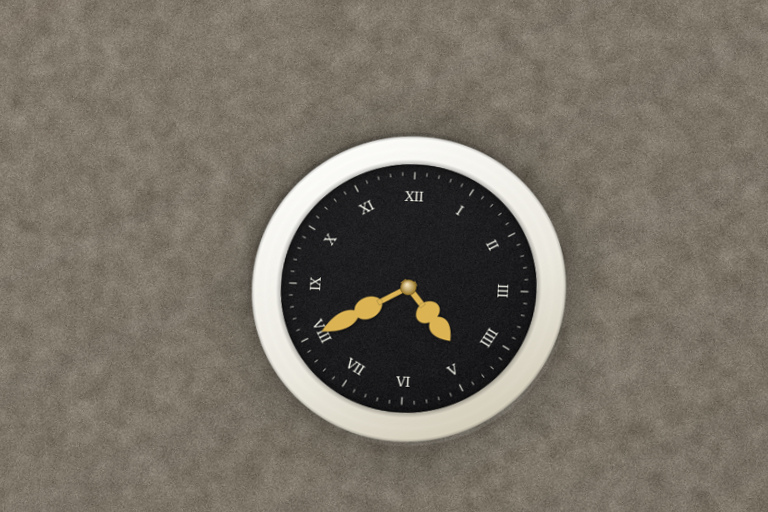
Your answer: **4:40**
